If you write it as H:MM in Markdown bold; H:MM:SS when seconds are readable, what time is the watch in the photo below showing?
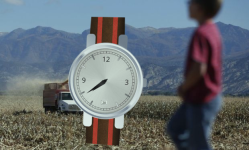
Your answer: **7:39**
